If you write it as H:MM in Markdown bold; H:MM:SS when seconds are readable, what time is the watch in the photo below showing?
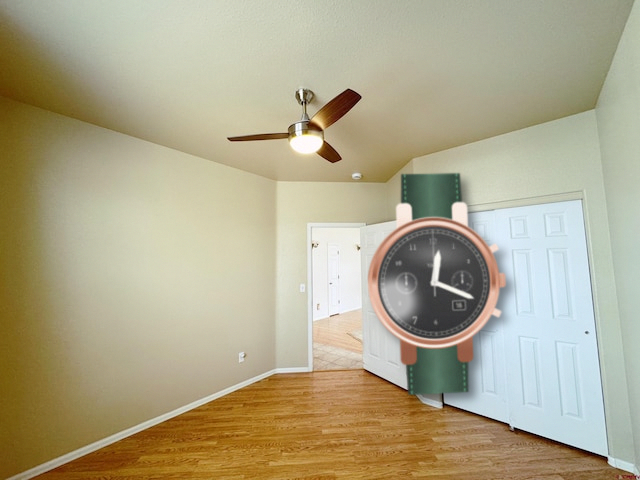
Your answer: **12:19**
